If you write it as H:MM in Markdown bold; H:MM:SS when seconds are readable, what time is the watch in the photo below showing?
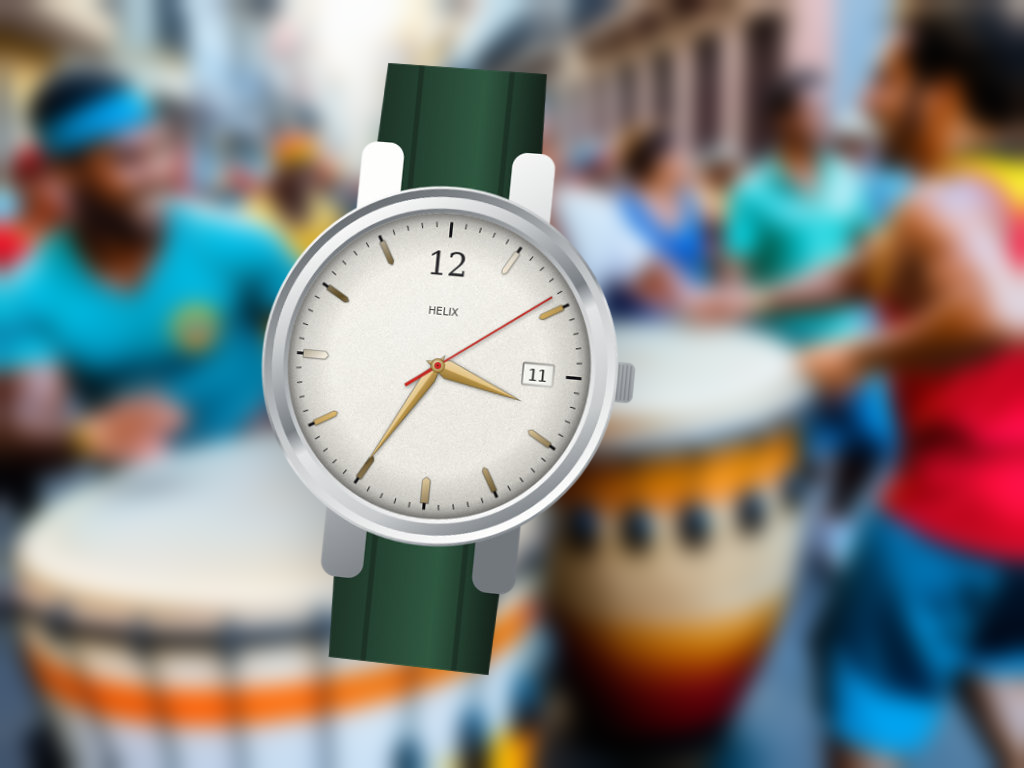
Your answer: **3:35:09**
